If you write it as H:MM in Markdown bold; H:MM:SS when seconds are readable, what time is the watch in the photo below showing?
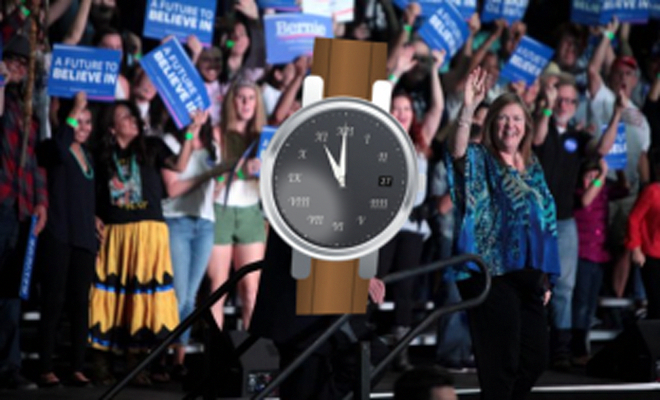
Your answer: **11:00**
